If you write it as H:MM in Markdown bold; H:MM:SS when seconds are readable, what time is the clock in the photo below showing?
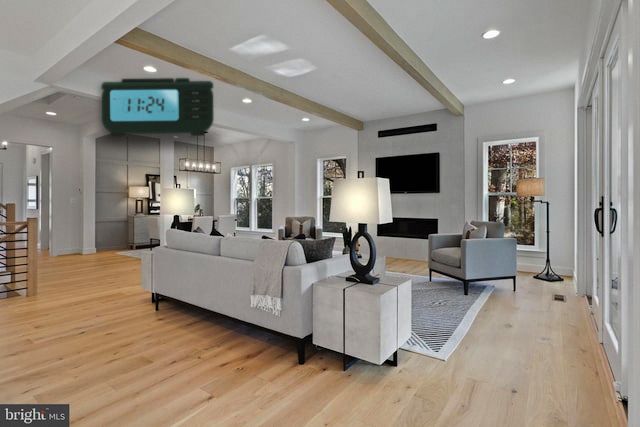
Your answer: **11:24**
